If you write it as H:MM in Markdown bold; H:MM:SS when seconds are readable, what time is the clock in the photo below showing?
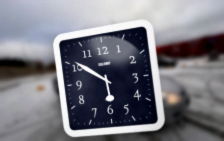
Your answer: **5:51**
